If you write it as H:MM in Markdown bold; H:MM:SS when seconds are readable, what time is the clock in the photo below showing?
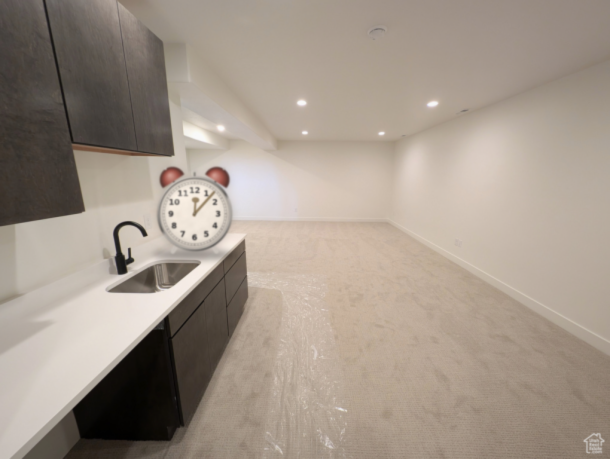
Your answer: **12:07**
